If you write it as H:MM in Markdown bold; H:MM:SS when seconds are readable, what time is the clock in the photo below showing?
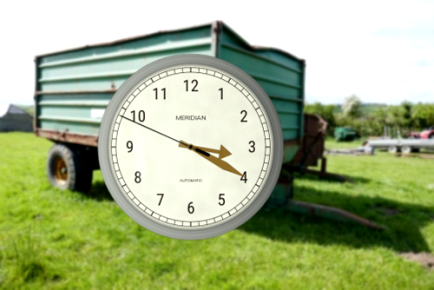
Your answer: **3:19:49**
